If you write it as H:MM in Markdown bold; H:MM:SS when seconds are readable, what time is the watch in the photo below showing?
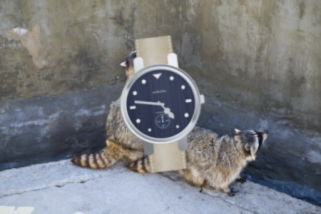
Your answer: **4:47**
